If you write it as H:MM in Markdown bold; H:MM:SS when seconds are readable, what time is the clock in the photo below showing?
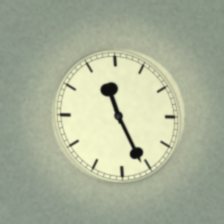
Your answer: **11:26**
